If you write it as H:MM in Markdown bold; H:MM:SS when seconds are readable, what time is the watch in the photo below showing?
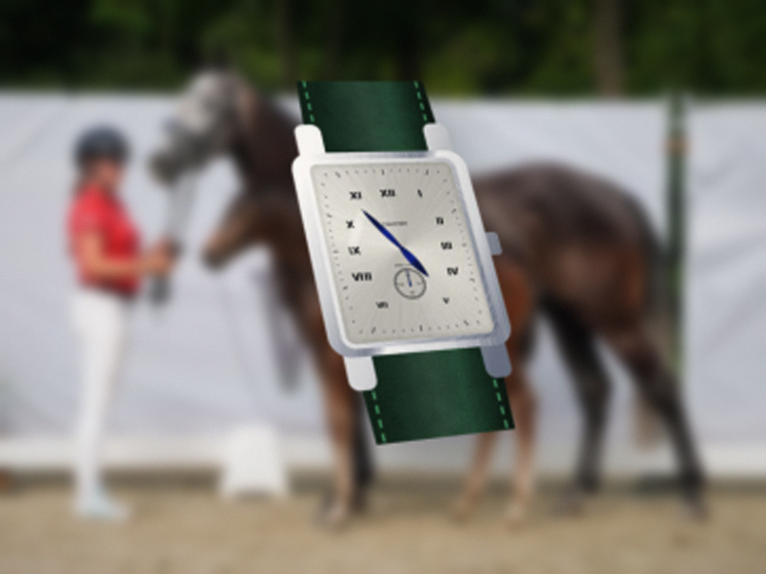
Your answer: **4:54**
